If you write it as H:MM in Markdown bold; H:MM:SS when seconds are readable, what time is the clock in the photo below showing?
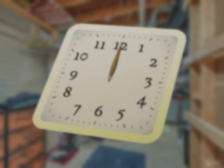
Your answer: **12:00**
